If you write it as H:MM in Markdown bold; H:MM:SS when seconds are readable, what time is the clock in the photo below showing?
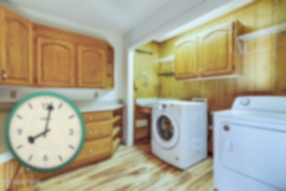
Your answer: **8:02**
